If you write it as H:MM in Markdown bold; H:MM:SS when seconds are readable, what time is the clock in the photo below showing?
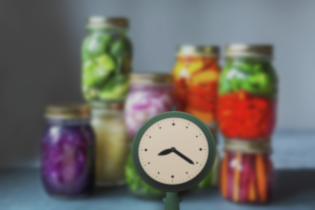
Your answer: **8:21**
